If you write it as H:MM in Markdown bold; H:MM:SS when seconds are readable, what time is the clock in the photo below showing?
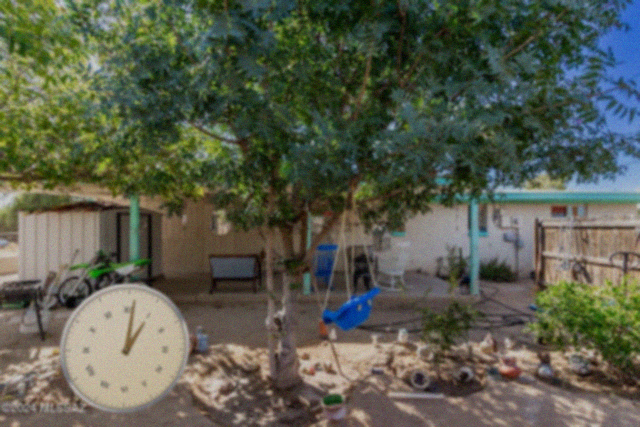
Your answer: **1:01**
